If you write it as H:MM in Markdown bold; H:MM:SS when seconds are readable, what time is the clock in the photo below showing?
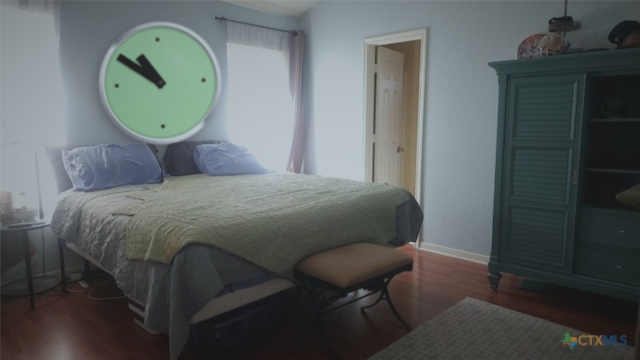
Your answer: **10:51**
